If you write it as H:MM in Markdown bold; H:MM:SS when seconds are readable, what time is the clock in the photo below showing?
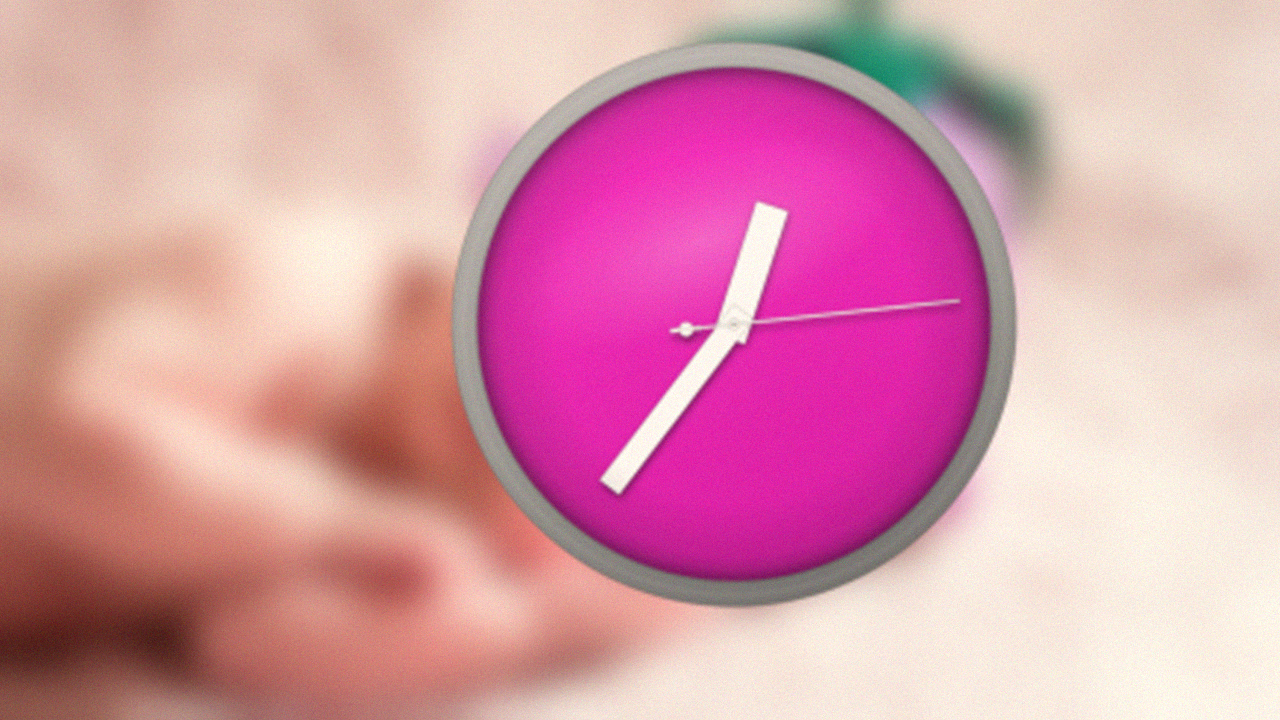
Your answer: **12:36:14**
